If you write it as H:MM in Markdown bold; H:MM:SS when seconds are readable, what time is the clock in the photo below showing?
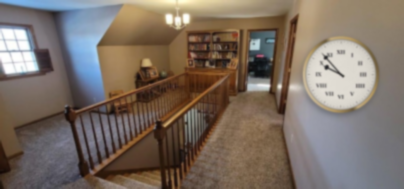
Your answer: **9:53**
